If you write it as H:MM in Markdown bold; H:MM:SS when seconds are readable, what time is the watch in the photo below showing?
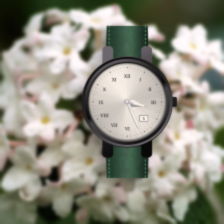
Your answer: **3:26**
